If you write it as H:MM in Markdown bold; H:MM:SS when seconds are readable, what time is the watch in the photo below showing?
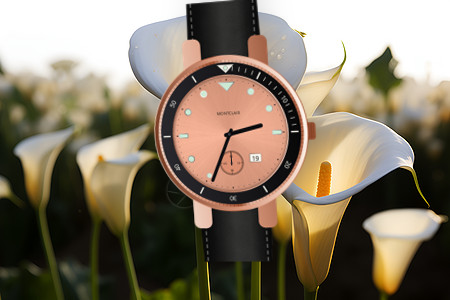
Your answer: **2:34**
